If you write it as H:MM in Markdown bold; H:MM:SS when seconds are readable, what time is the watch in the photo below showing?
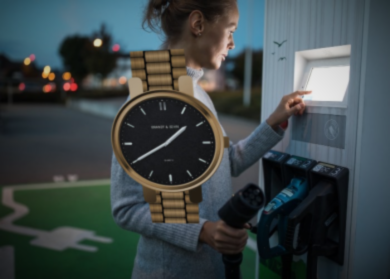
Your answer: **1:40**
